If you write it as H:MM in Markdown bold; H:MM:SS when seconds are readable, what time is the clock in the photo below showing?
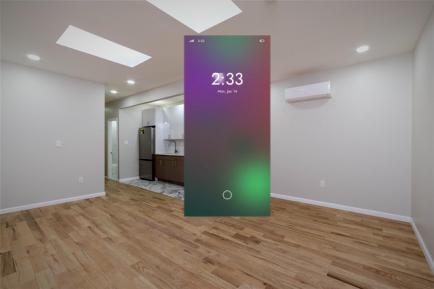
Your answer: **2:33**
